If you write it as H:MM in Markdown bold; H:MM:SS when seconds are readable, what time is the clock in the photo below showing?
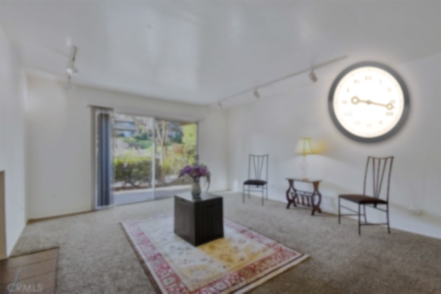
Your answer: **9:17**
